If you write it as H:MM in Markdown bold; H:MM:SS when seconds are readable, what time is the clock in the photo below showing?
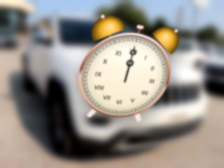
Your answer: **12:00**
